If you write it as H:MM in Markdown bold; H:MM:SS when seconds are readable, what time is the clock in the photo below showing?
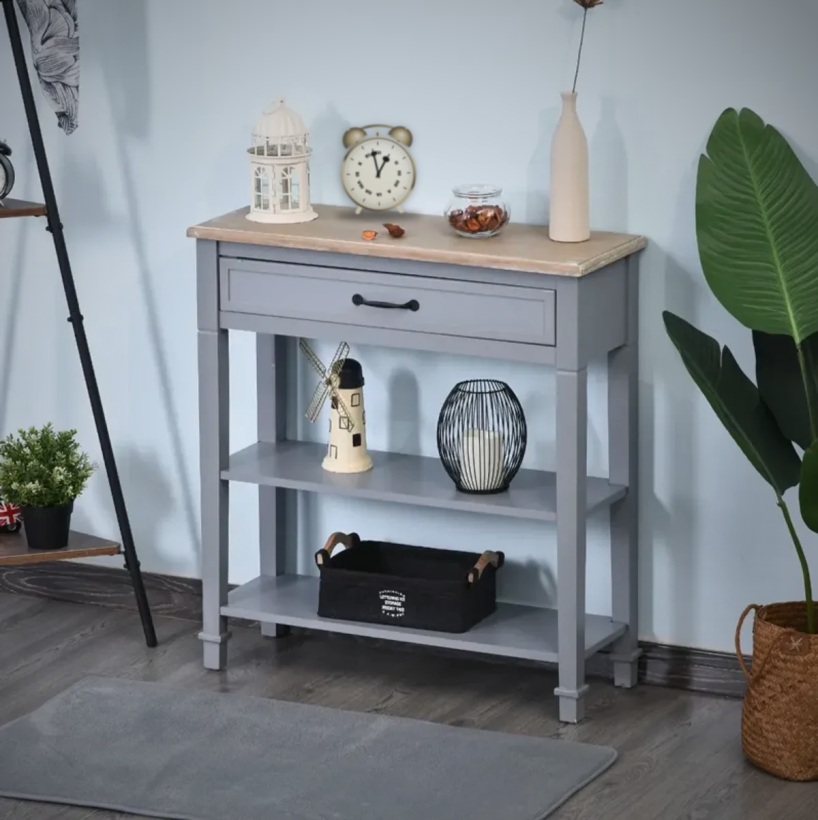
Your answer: **12:58**
